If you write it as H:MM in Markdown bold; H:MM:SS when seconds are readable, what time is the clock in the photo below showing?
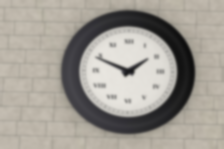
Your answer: **1:49**
